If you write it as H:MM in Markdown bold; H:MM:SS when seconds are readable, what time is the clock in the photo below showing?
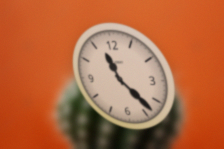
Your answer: **11:23**
